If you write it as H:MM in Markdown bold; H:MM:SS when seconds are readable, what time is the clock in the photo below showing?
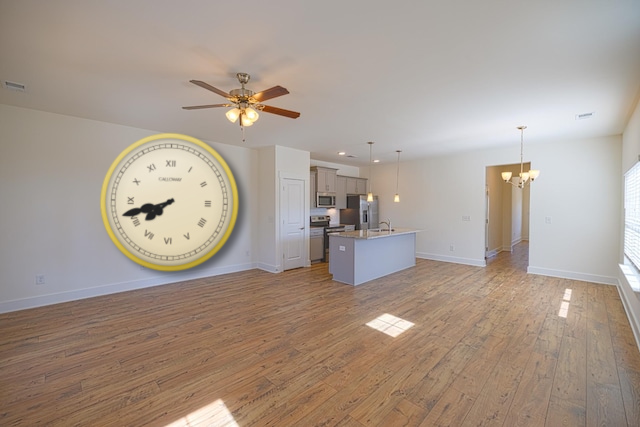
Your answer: **7:42**
